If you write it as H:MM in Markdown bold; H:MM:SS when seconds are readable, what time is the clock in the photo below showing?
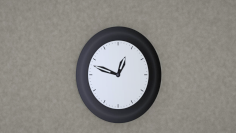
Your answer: **12:48**
